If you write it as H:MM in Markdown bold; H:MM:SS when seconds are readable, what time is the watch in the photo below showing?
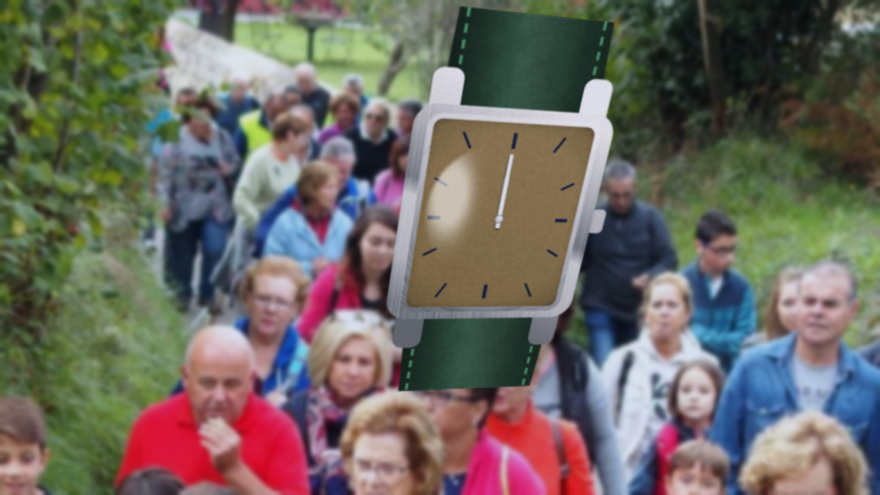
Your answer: **12:00**
